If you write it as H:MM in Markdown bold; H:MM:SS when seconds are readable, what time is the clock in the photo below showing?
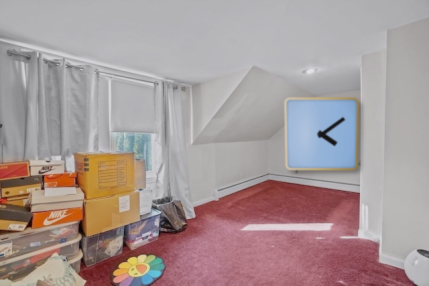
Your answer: **4:09**
